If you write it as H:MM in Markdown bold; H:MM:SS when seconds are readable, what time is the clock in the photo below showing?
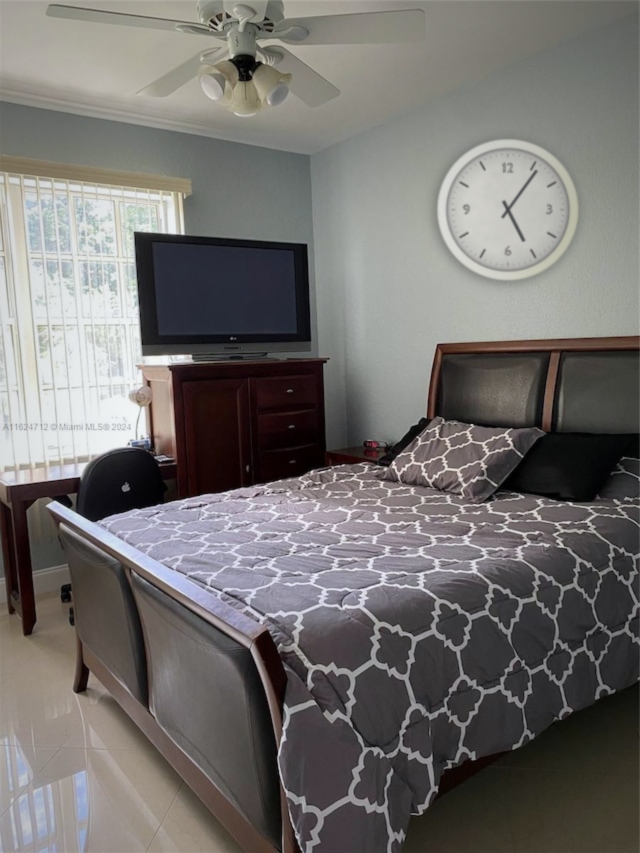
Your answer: **5:06**
